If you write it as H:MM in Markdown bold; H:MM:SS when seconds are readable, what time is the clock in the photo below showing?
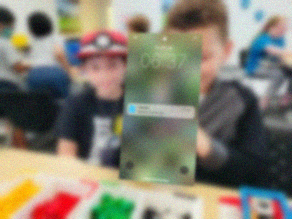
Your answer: **6:37**
